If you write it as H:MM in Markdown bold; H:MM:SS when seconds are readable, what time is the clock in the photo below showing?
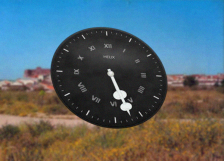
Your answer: **5:27**
